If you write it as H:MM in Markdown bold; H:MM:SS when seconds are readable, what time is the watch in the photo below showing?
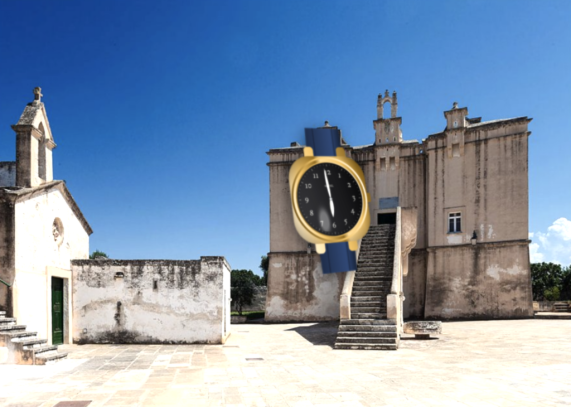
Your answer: **5:59**
